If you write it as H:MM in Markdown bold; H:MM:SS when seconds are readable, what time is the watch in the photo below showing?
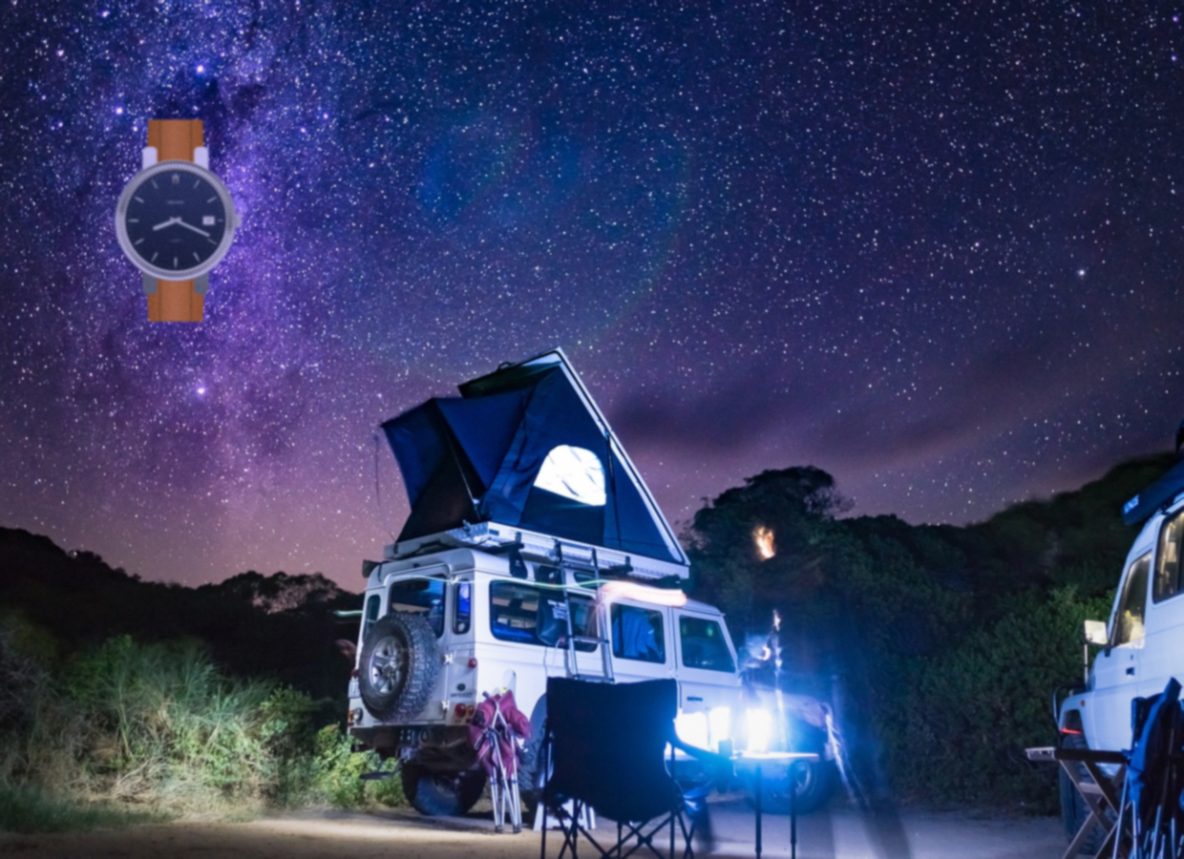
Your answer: **8:19**
